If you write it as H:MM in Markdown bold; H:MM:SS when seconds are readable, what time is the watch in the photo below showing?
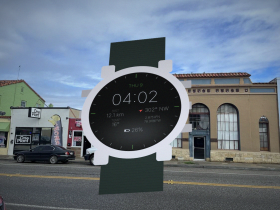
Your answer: **4:02**
